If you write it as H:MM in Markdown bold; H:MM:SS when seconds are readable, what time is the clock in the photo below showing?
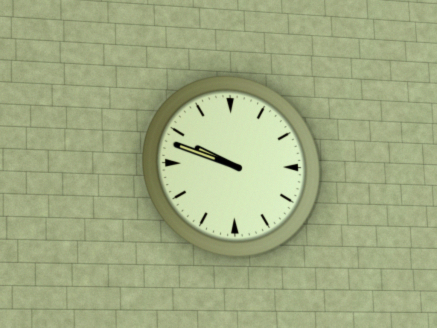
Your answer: **9:48**
